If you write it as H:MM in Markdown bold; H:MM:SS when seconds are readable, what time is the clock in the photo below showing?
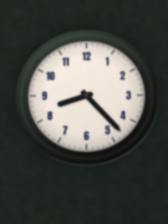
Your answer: **8:23**
